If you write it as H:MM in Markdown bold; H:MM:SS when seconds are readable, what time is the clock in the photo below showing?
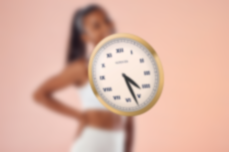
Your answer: **4:27**
